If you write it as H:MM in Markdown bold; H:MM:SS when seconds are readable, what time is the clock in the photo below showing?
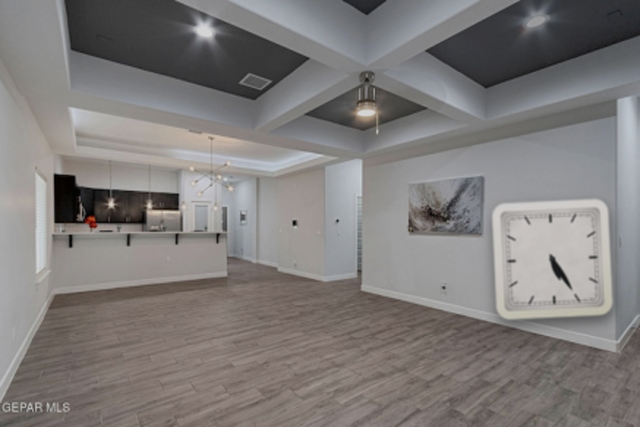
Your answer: **5:25**
